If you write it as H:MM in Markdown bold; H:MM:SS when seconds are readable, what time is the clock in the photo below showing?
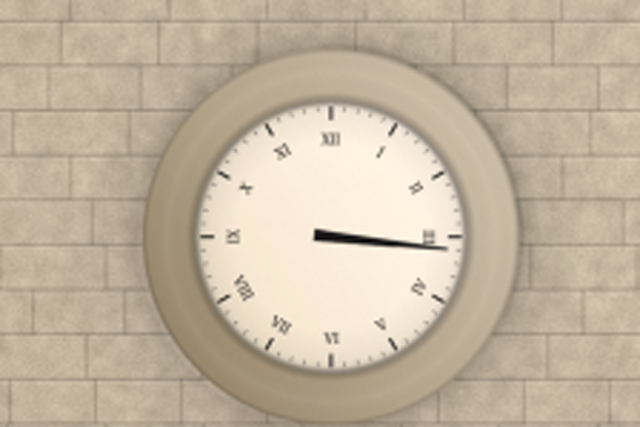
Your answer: **3:16**
